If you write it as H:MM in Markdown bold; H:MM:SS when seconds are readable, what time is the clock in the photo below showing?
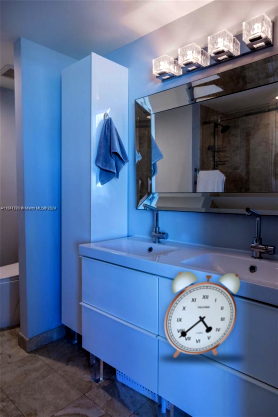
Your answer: **4:38**
